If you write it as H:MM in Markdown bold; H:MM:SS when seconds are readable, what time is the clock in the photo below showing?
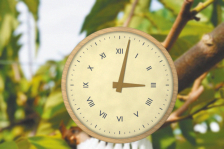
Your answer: **3:02**
